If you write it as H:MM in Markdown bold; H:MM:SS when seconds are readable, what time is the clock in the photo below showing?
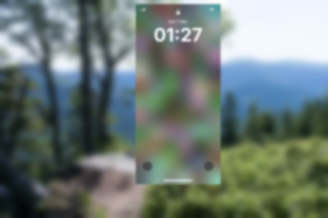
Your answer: **1:27**
